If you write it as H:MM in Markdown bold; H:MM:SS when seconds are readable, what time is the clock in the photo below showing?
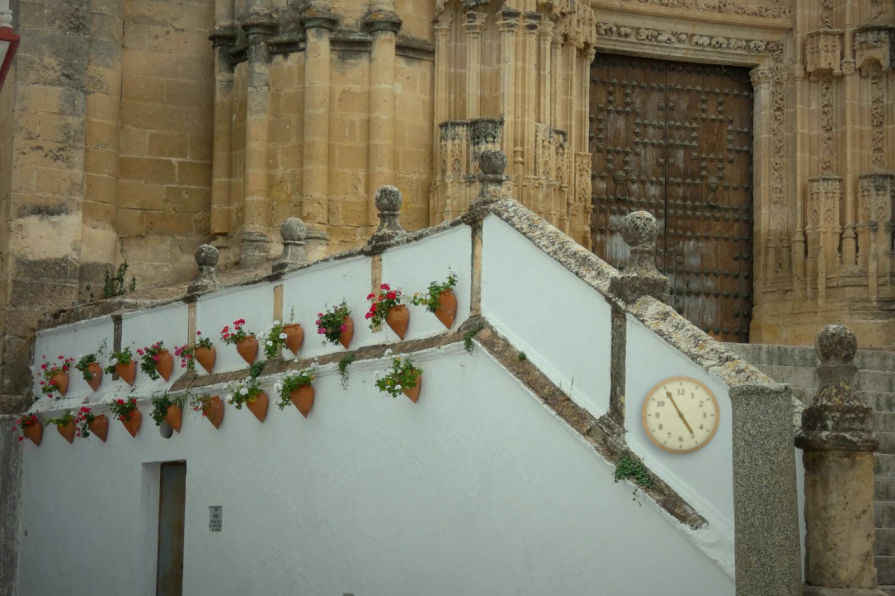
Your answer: **4:55**
